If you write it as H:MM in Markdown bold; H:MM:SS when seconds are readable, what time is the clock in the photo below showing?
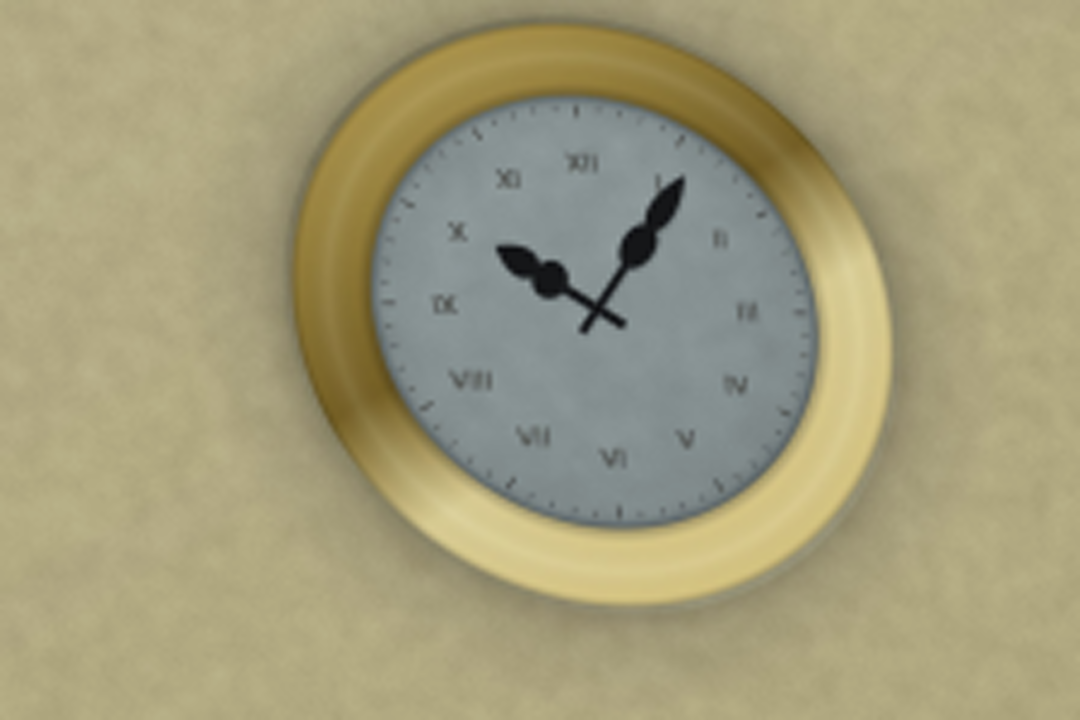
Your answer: **10:06**
